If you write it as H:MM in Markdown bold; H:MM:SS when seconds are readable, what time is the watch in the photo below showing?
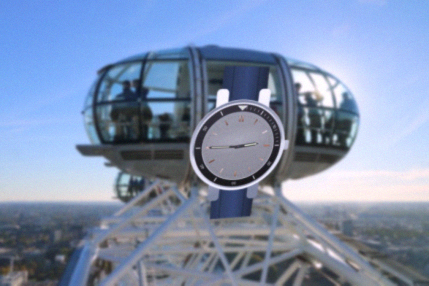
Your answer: **2:45**
